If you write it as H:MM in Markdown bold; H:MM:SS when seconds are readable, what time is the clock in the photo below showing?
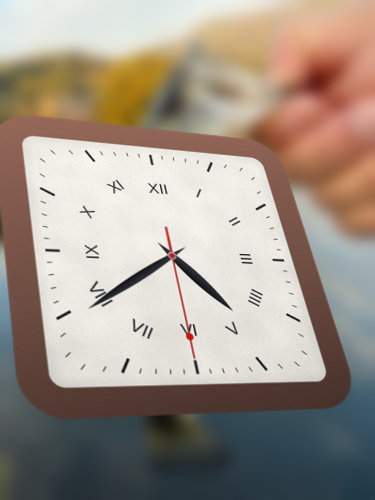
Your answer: **4:39:30**
